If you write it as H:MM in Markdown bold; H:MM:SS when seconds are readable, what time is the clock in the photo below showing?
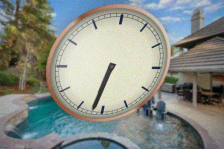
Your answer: **6:32**
